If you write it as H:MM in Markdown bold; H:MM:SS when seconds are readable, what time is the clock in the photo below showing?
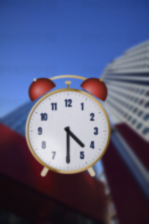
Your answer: **4:30**
